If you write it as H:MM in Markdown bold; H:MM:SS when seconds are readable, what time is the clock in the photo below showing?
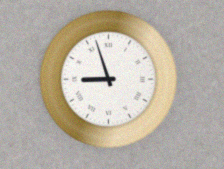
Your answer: **8:57**
